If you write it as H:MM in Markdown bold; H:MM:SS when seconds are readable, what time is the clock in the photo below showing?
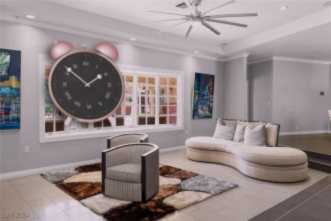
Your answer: **1:52**
